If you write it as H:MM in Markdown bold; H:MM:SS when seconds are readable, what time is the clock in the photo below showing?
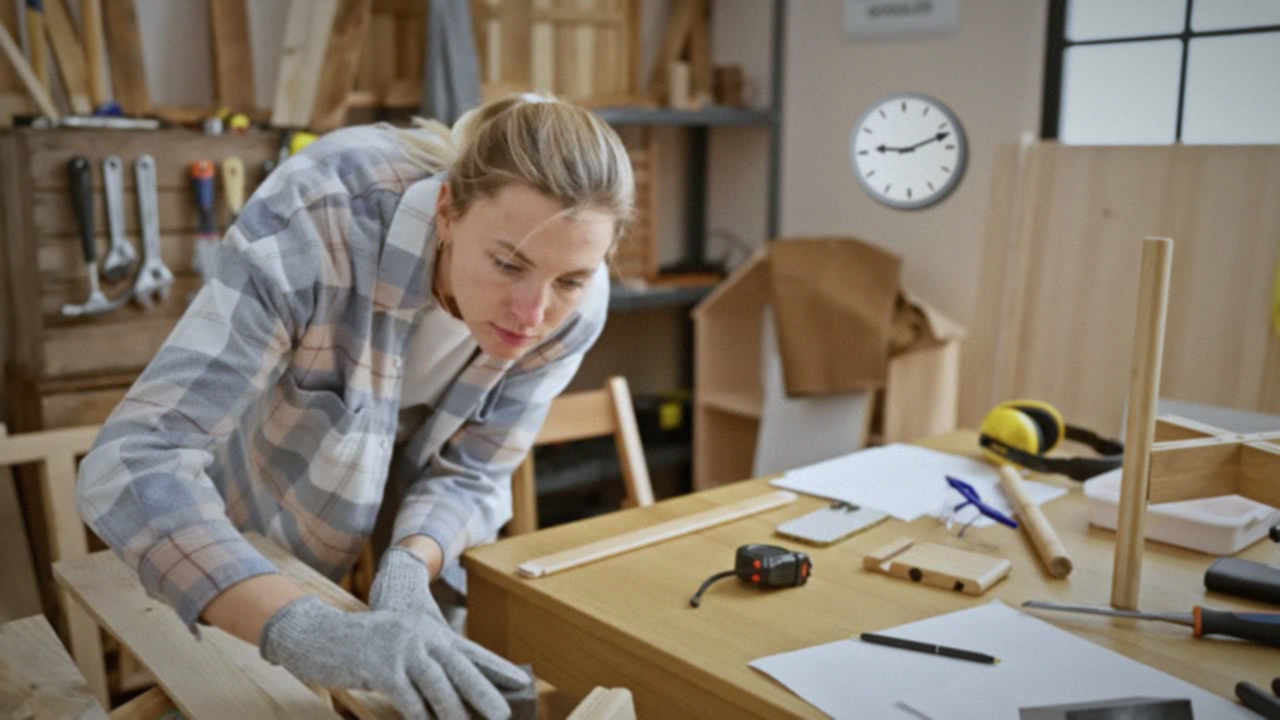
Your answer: **9:12**
